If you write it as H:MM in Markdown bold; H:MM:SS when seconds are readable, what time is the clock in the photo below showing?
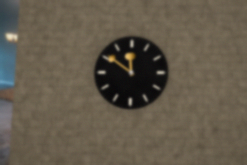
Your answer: **11:51**
